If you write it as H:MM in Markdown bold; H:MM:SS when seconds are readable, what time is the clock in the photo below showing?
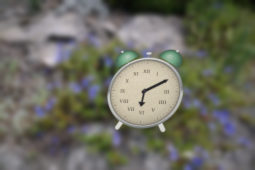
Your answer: **6:10**
